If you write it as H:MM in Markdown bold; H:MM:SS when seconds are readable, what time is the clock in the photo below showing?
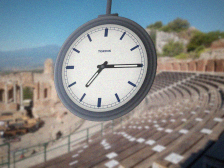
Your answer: **7:15**
